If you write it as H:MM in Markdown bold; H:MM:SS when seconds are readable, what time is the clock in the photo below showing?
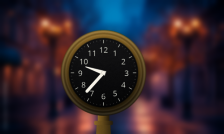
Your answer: **9:37**
